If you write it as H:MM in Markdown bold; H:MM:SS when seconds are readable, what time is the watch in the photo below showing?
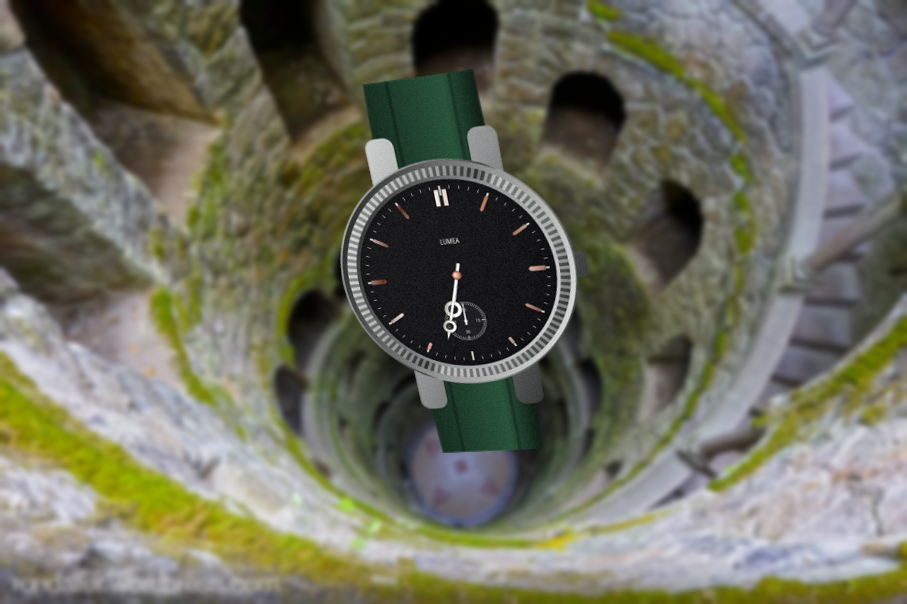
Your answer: **6:33**
